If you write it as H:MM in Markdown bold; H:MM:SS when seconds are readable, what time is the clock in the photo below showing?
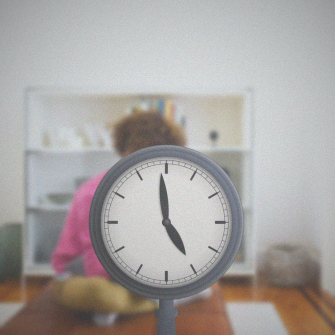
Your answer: **4:59**
